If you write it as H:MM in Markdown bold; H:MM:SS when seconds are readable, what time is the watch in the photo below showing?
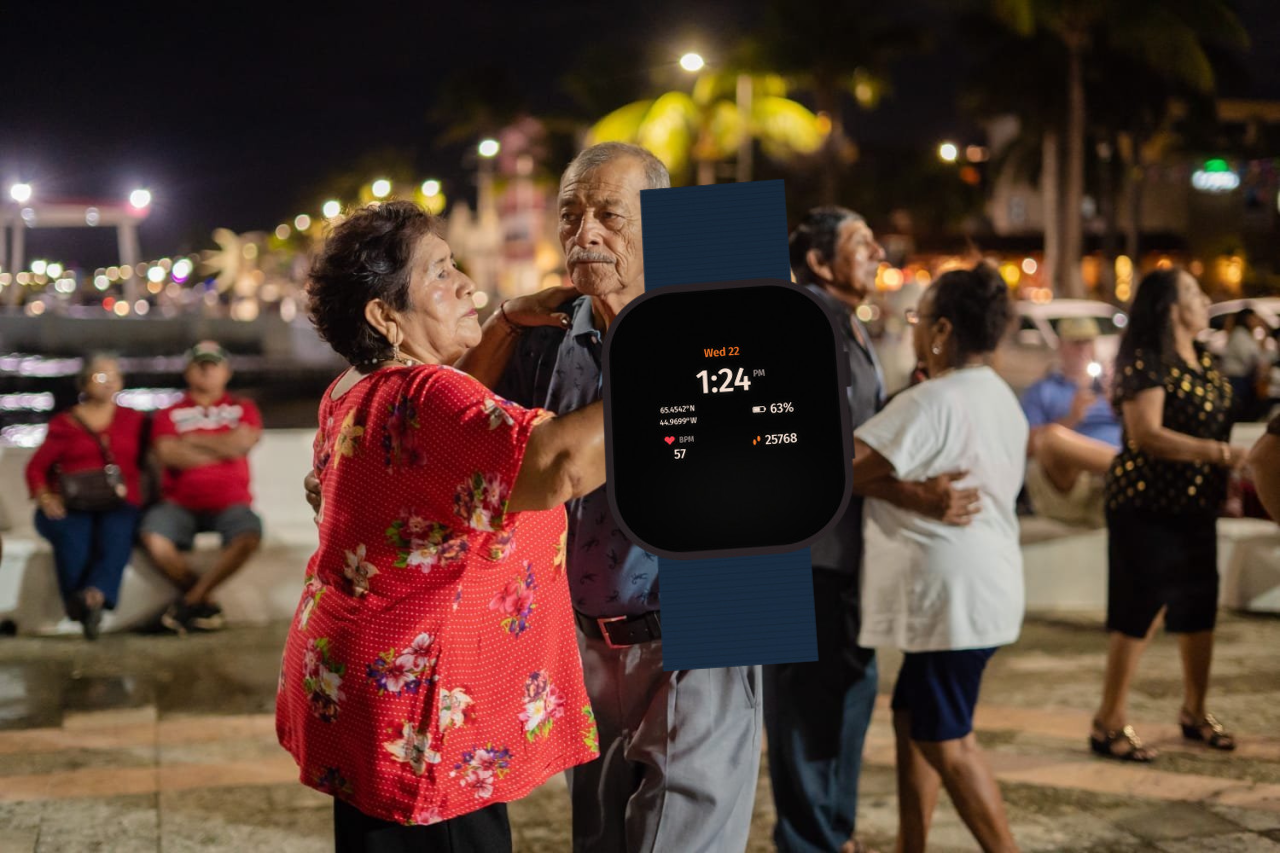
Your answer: **1:24**
